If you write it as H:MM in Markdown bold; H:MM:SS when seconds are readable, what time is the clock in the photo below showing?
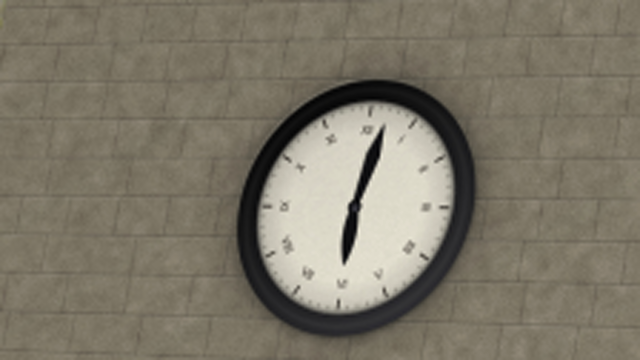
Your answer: **6:02**
